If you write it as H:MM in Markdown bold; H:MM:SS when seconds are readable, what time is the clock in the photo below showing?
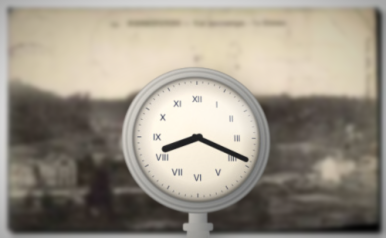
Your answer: **8:19**
